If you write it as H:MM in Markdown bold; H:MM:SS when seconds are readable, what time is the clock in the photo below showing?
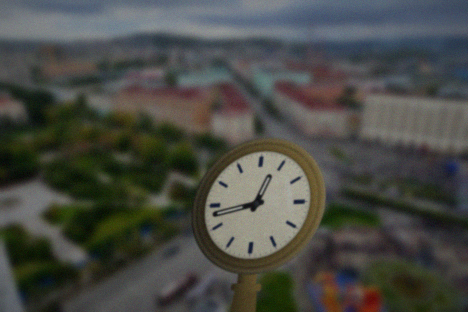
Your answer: **12:43**
